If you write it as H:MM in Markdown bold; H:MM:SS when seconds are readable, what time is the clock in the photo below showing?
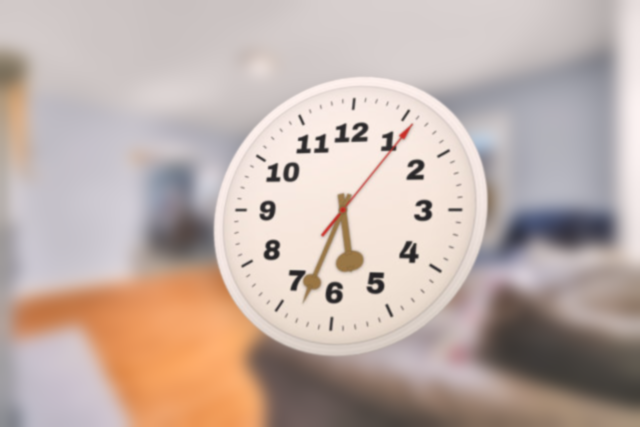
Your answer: **5:33:06**
